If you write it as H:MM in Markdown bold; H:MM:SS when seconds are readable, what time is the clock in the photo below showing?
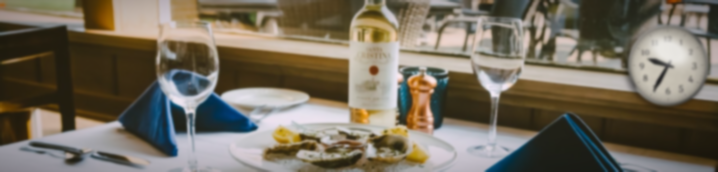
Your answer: **9:35**
